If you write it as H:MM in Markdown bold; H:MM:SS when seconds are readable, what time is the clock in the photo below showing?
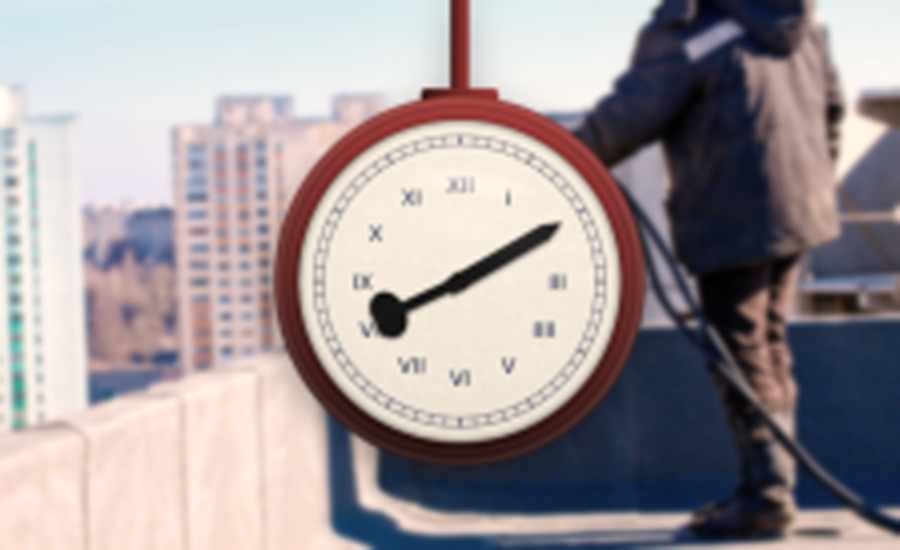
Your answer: **8:10**
